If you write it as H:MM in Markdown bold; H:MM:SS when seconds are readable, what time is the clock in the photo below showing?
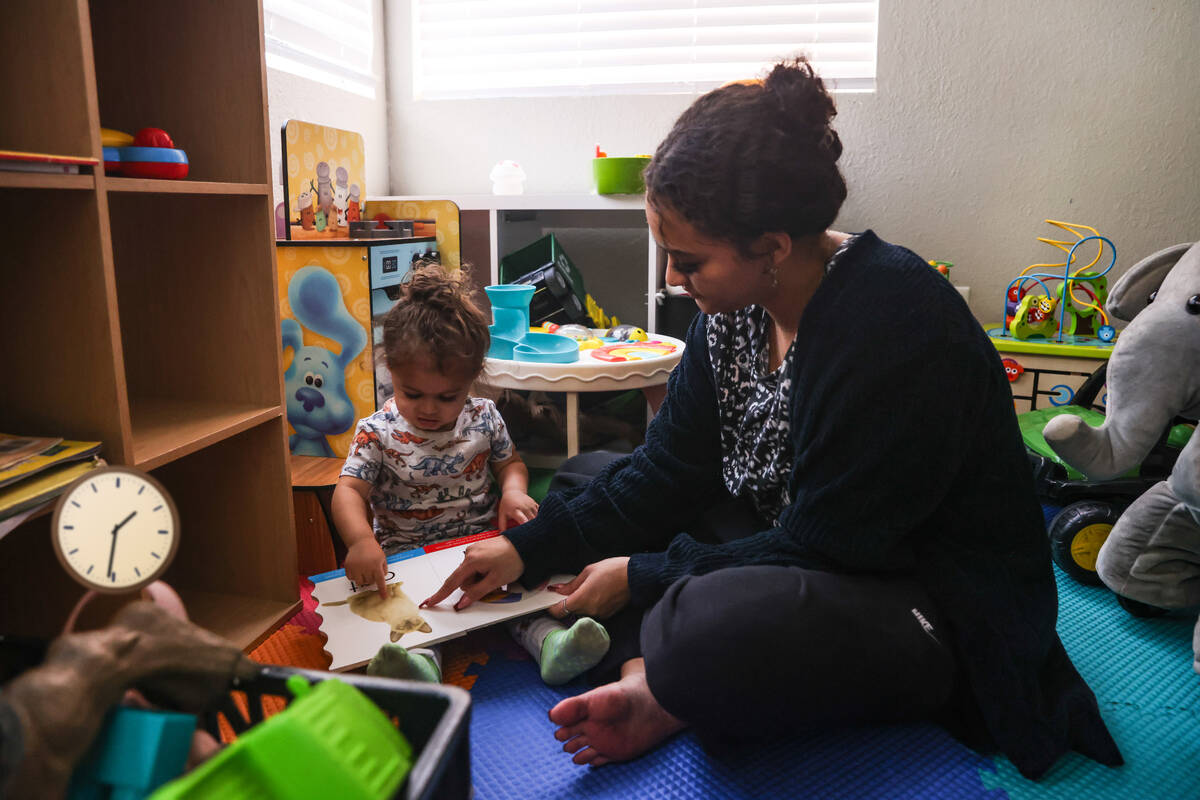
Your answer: **1:31**
